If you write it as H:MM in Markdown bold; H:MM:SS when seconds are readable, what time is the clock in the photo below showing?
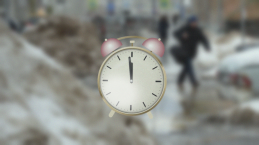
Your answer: **11:59**
